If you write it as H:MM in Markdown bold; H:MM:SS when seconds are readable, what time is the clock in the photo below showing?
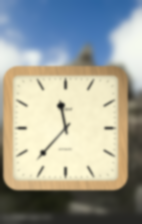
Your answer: **11:37**
